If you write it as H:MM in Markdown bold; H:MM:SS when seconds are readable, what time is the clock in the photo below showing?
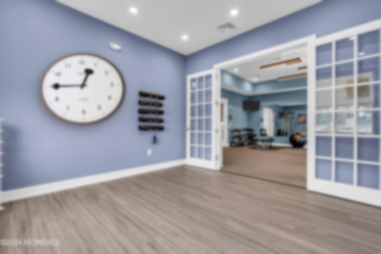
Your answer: **12:45**
